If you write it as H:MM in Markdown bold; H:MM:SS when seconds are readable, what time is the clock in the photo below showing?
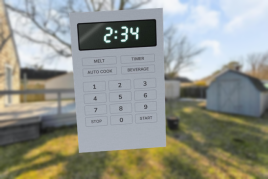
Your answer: **2:34**
